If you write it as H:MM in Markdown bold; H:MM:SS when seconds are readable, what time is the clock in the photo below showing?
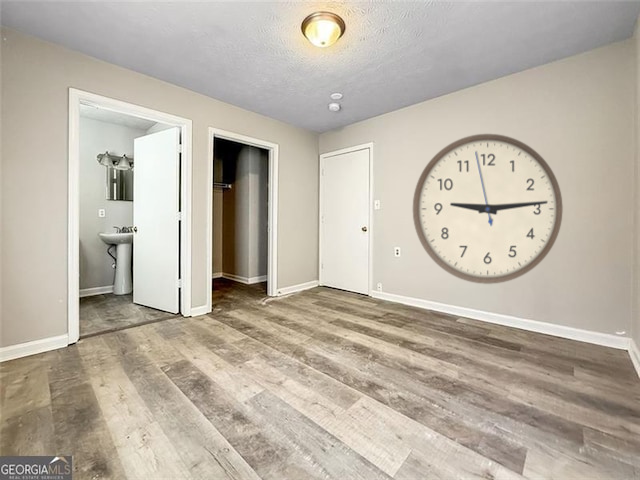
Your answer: **9:13:58**
